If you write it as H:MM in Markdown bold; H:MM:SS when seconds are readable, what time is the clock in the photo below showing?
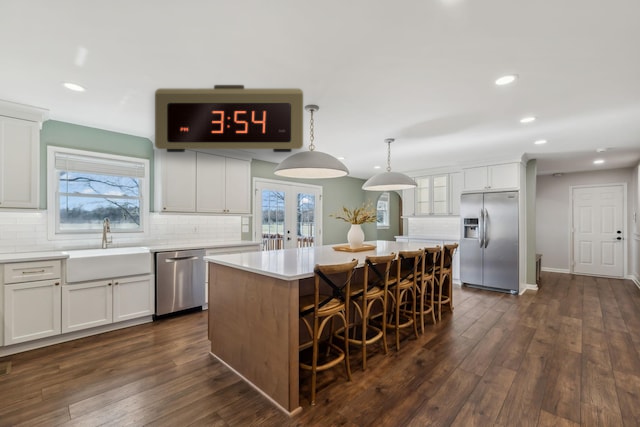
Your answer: **3:54**
